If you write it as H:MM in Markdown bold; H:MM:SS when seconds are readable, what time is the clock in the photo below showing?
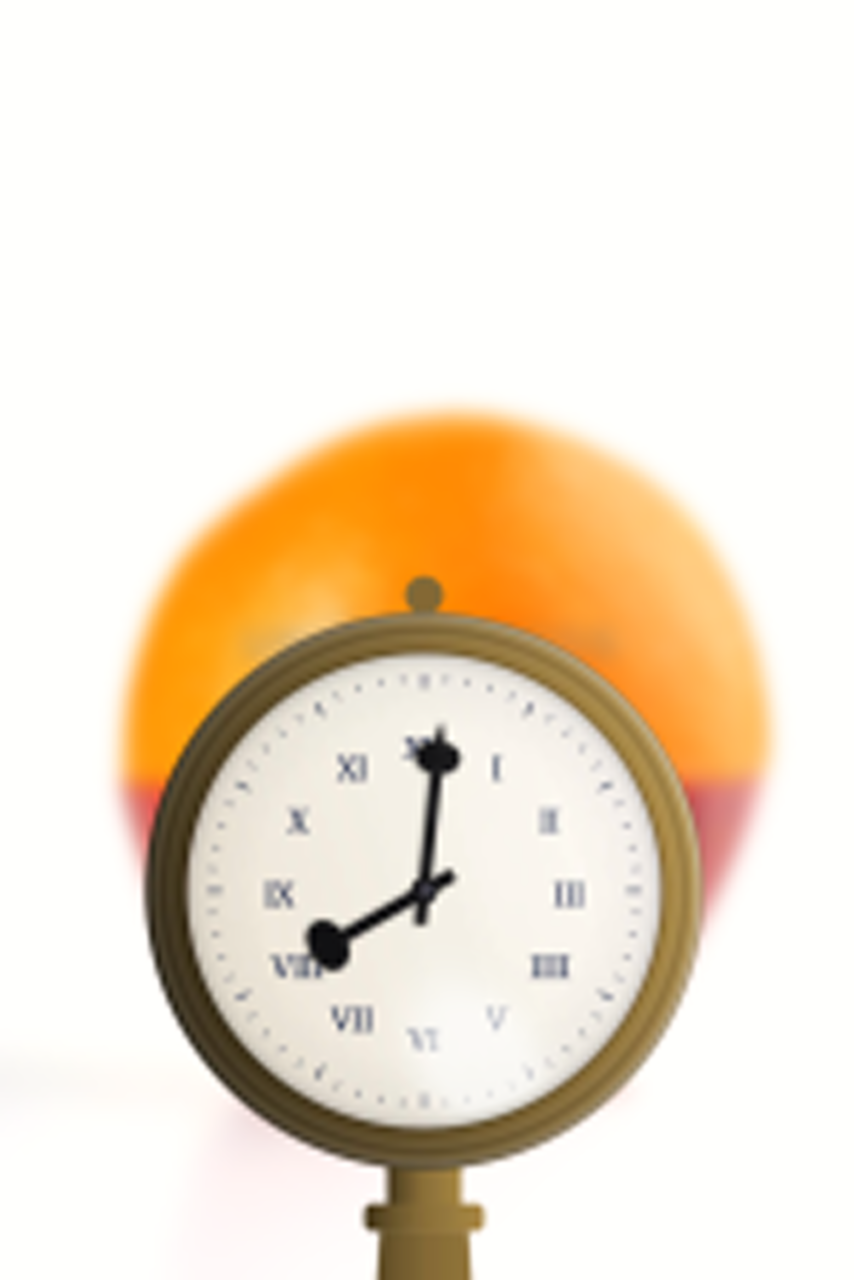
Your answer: **8:01**
